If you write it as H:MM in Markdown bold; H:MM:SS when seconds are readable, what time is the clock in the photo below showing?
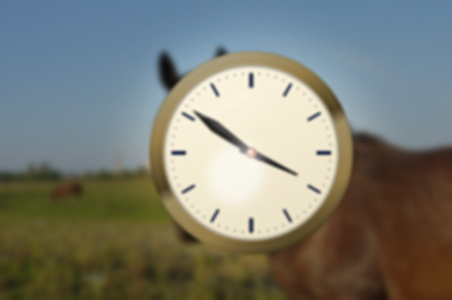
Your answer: **3:51**
